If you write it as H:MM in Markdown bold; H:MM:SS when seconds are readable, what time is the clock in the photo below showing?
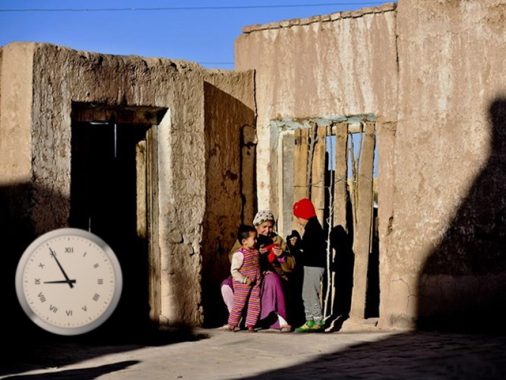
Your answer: **8:55**
